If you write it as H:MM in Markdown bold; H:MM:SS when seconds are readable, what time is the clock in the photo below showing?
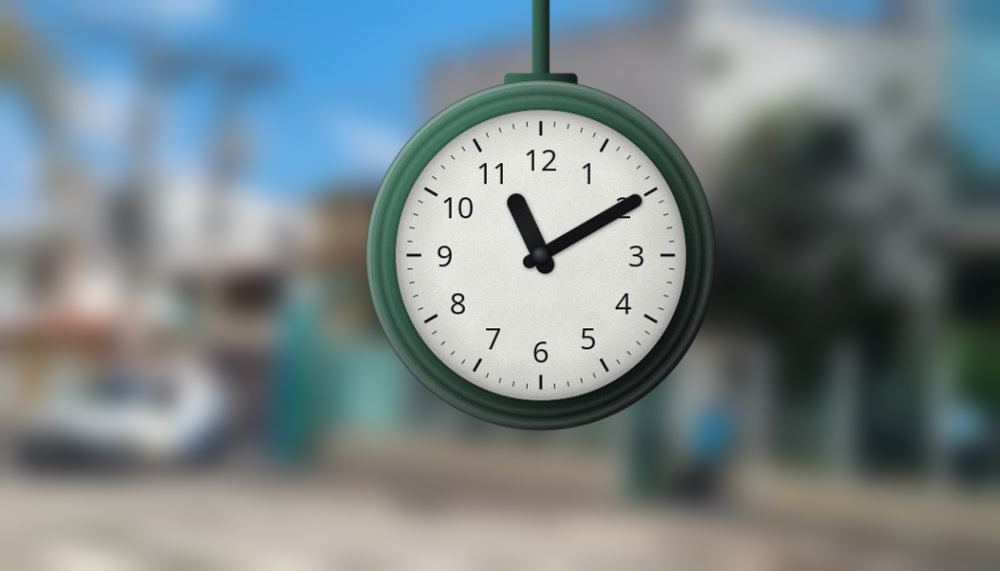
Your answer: **11:10**
